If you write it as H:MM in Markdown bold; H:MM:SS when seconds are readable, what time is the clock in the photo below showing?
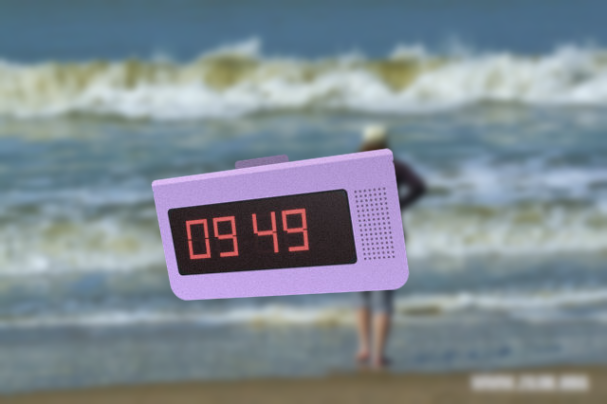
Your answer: **9:49**
